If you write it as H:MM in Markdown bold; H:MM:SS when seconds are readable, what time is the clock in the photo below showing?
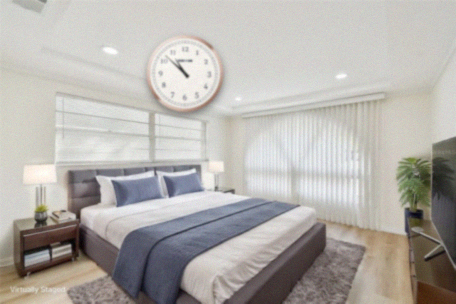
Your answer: **10:52**
